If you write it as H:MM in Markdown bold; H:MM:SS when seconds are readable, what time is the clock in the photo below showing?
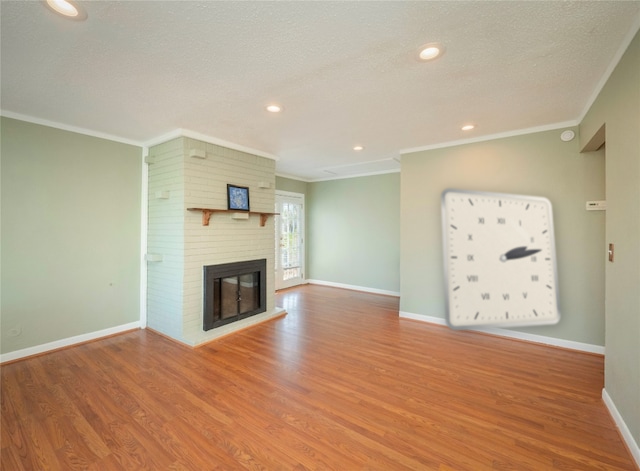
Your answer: **2:13**
